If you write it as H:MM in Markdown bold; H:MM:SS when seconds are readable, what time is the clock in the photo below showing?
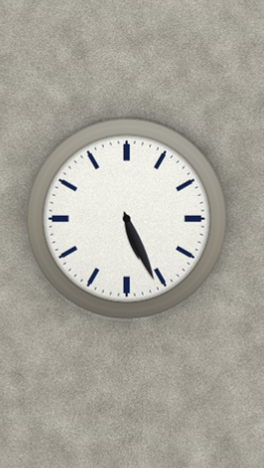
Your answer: **5:26**
